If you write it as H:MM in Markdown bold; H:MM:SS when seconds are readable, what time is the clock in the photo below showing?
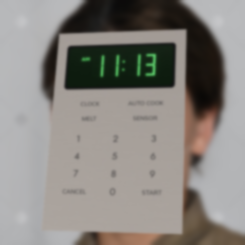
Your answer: **11:13**
